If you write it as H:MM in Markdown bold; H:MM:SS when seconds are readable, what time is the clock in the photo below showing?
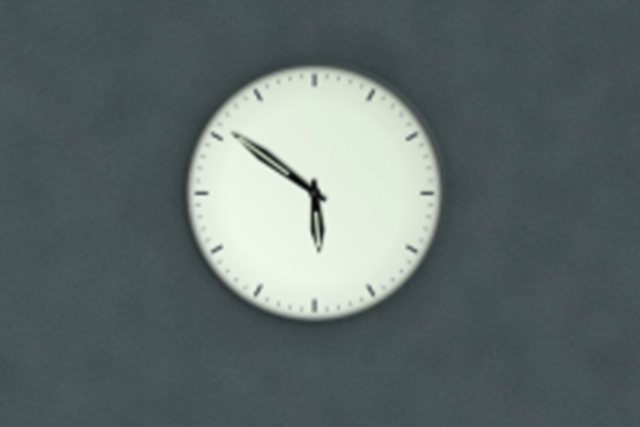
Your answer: **5:51**
